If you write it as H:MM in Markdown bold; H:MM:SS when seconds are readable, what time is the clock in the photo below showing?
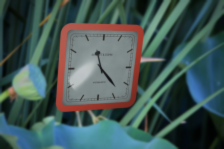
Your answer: **11:23**
